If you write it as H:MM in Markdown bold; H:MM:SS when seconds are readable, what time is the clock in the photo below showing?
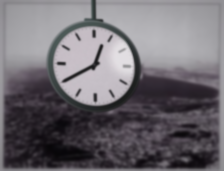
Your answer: **12:40**
